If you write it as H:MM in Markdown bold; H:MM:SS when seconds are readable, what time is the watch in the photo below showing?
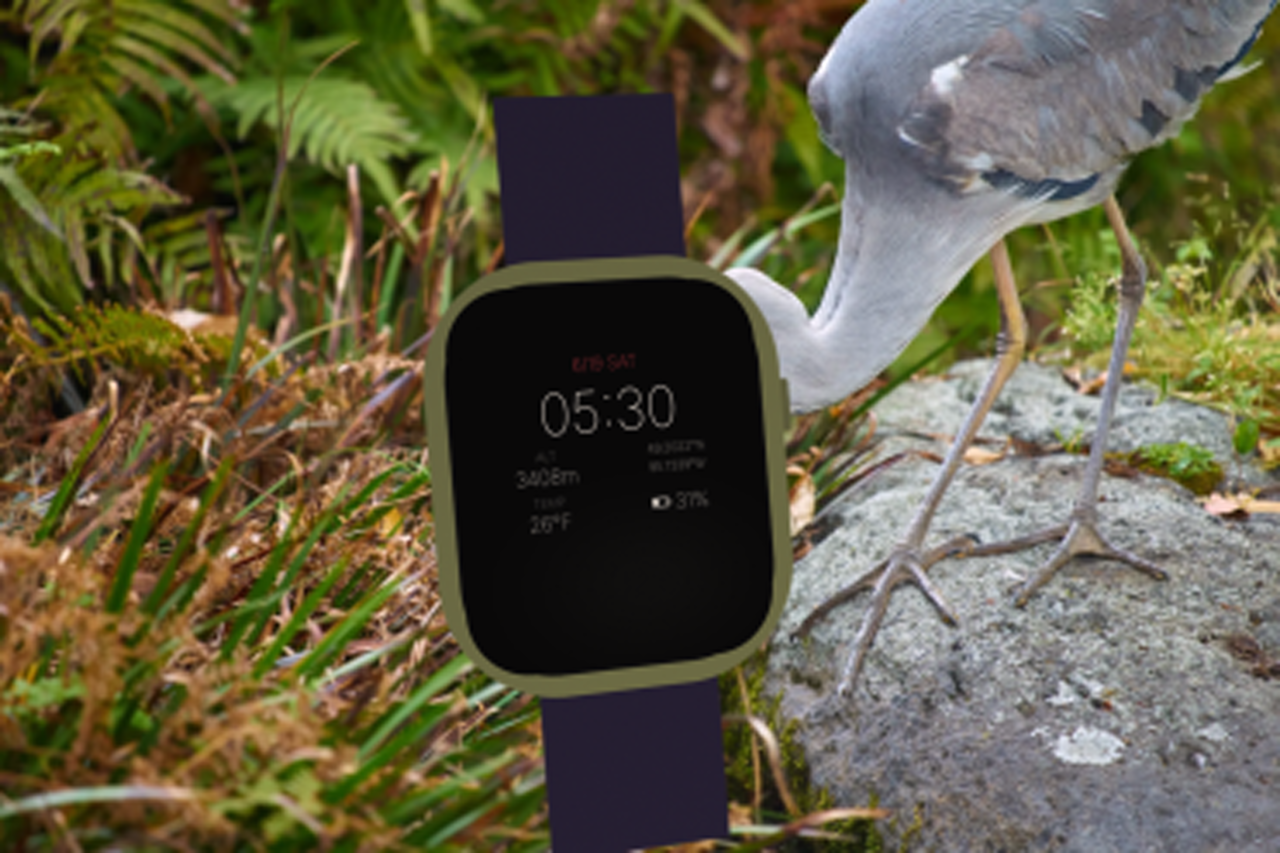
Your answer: **5:30**
